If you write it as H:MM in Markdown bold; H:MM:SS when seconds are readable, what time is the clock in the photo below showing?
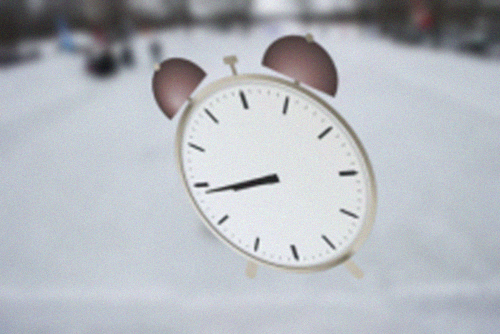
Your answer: **8:44**
